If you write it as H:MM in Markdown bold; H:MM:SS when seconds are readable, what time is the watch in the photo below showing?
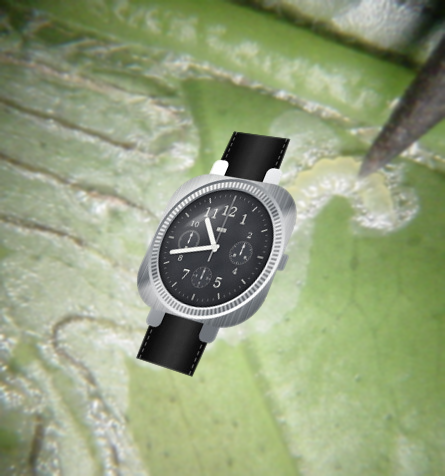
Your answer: **10:42**
